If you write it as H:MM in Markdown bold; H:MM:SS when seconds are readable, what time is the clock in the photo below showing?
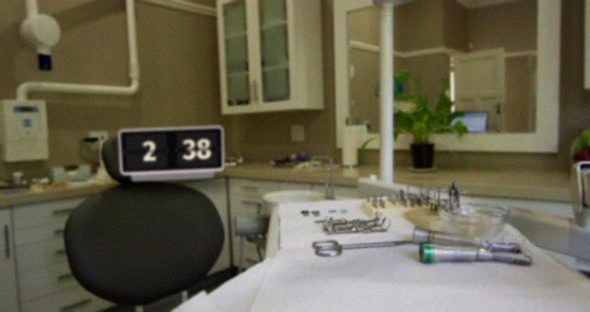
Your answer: **2:38**
